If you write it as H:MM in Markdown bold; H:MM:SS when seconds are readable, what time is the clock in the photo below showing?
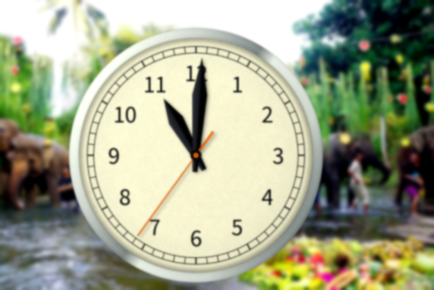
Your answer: **11:00:36**
